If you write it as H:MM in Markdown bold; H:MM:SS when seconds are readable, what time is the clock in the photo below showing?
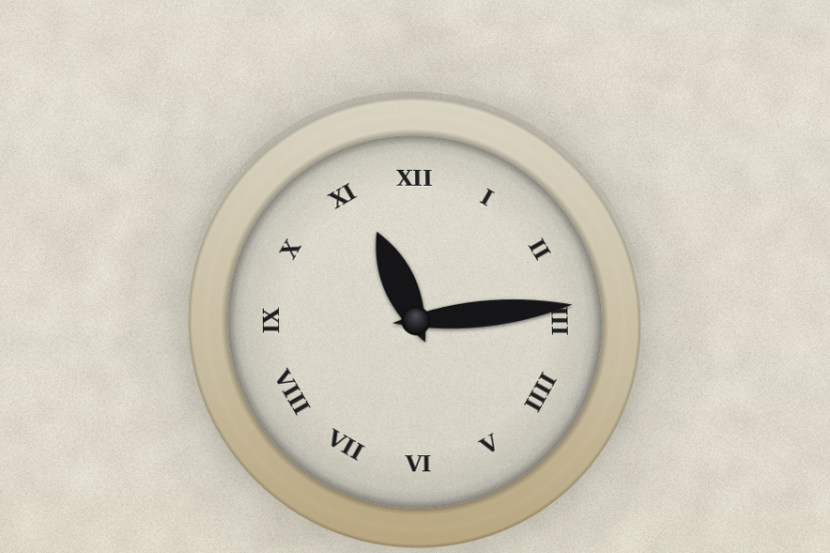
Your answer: **11:14**
